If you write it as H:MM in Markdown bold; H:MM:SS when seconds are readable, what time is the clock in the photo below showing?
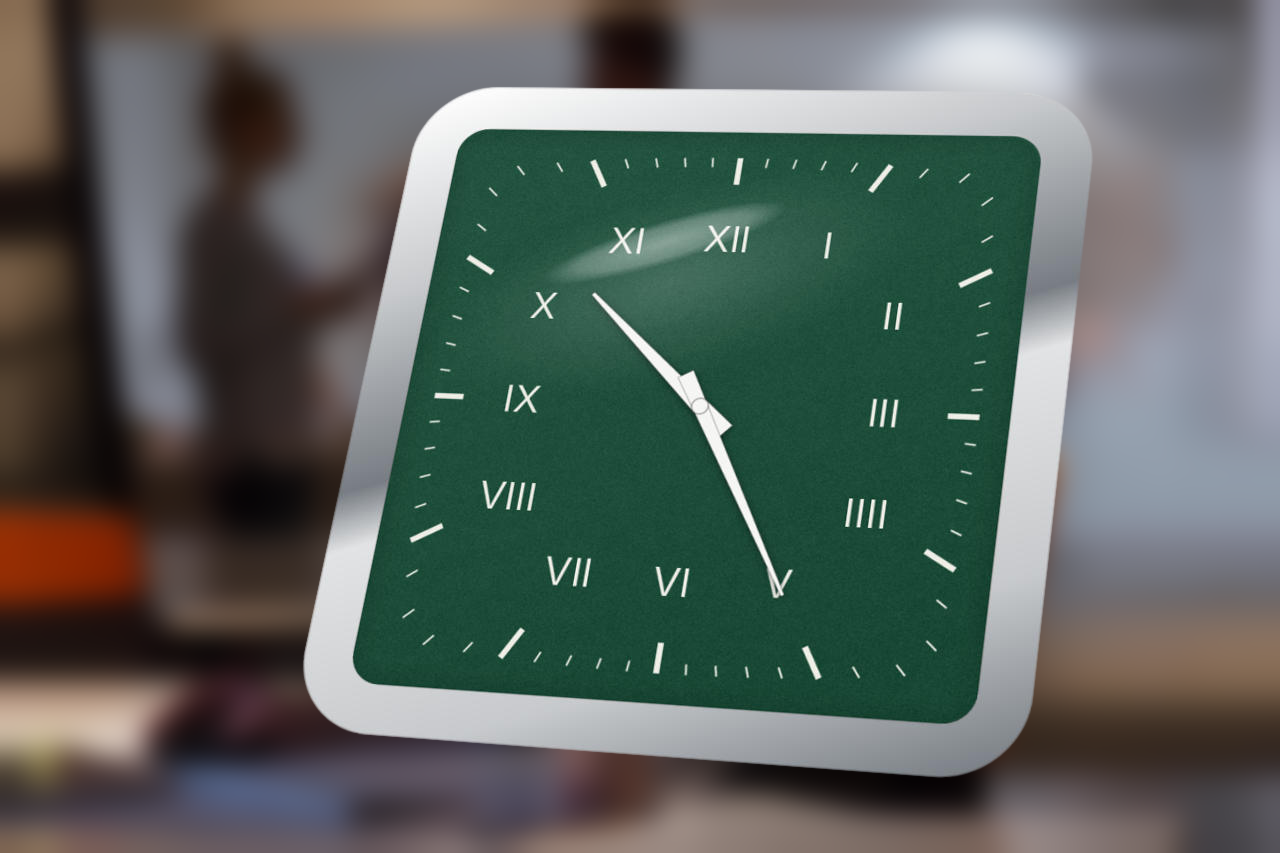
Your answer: **10:25**
